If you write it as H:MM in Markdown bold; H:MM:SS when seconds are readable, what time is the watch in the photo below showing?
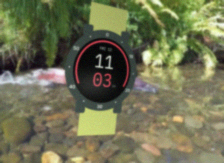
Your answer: **11:03**
